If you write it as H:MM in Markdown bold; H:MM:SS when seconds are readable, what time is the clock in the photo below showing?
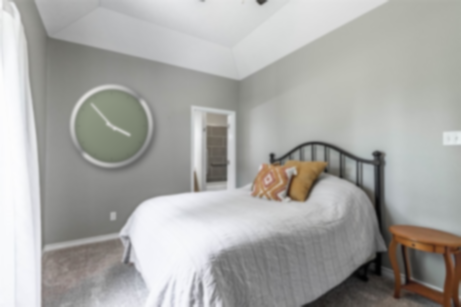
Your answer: **3:53**
